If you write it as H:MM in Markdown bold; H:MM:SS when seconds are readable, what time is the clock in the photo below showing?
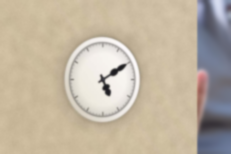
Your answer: **5:10**
